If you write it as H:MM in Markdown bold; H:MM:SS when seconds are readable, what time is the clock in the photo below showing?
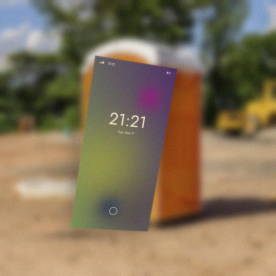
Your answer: **21:21**
